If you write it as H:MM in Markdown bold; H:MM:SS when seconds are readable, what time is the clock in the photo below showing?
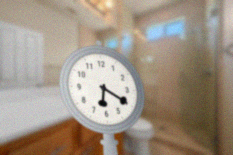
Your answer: **6:20**
